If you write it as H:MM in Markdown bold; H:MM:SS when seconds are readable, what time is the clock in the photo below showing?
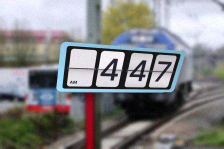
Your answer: **4:47**
